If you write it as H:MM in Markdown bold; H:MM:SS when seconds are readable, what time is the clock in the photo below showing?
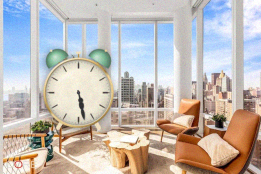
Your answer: **5:28**
